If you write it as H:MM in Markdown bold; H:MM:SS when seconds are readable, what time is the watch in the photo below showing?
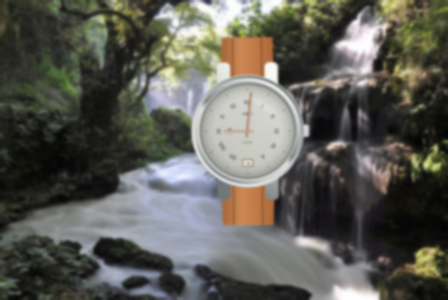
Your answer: **9:01**
